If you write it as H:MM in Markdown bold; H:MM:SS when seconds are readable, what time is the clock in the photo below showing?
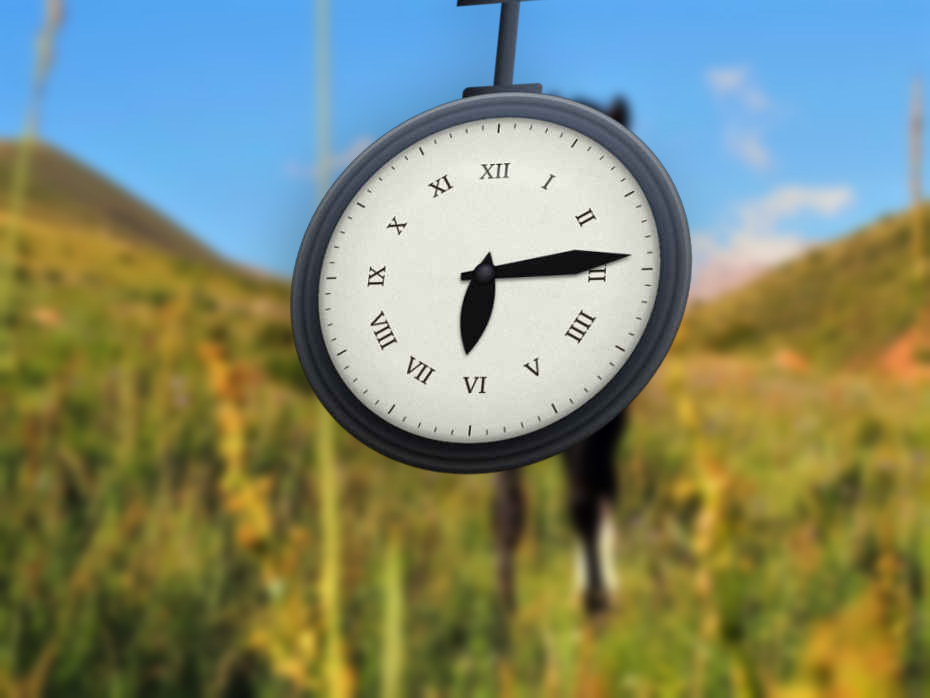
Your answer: **6:14**
